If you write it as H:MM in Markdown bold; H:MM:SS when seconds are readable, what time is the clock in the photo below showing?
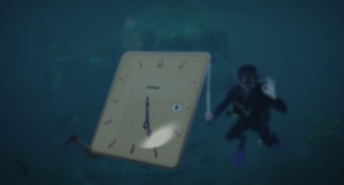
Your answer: **5:26**
